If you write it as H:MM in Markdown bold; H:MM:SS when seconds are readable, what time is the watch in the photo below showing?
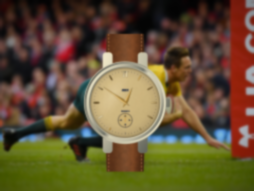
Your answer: **12:51**
